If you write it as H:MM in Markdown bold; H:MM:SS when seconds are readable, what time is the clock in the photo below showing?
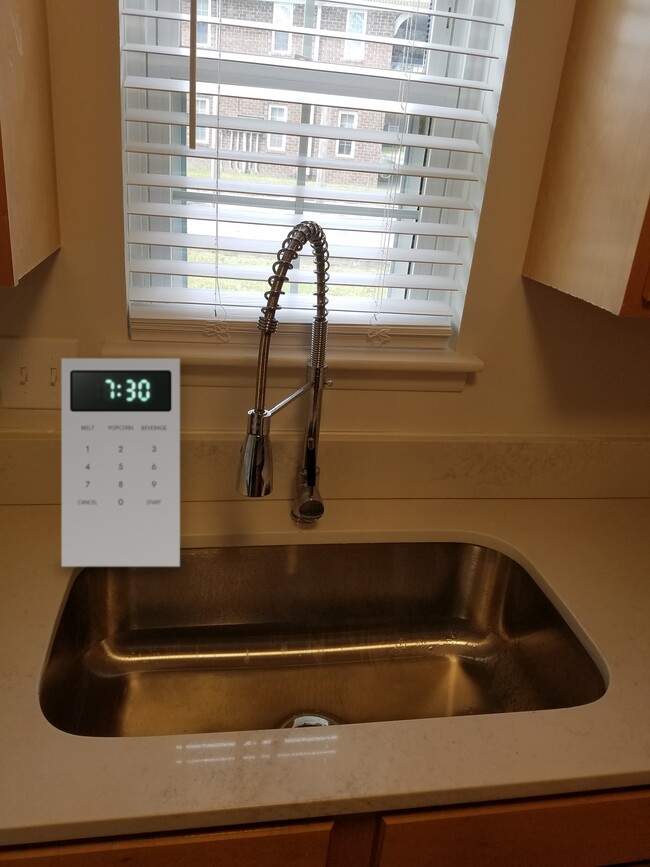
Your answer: **7:30**
